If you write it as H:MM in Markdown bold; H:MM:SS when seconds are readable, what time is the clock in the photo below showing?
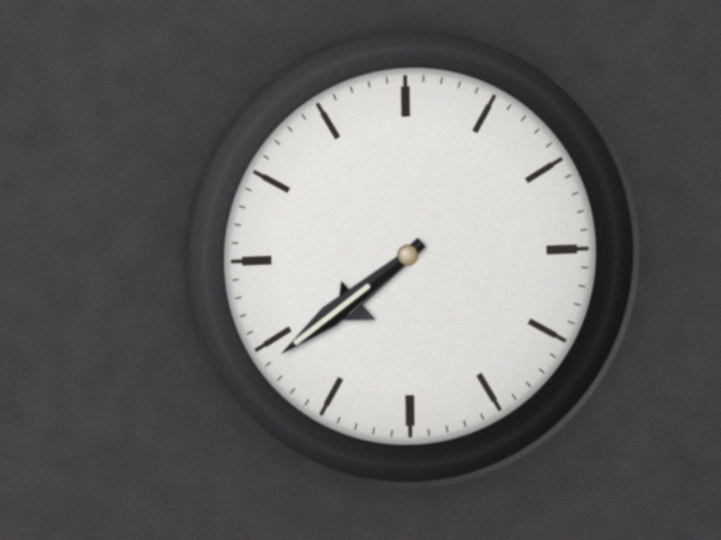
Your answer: **7:39**
